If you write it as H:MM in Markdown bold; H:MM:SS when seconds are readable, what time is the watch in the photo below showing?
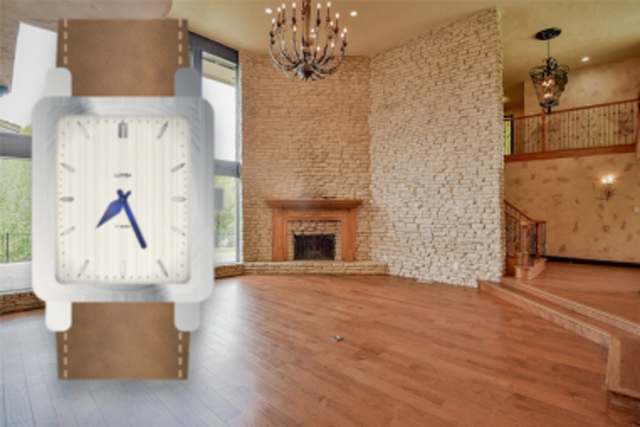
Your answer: **7:26**
